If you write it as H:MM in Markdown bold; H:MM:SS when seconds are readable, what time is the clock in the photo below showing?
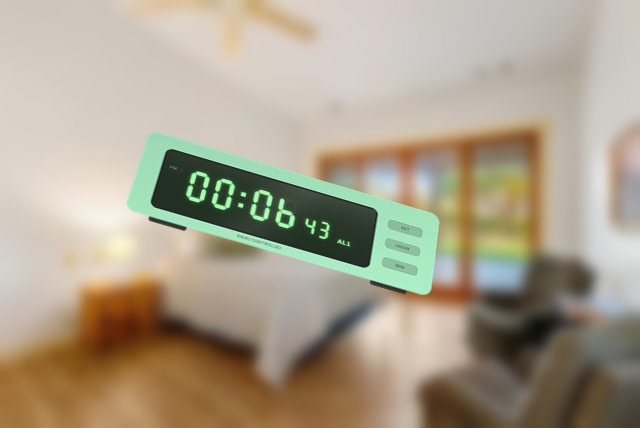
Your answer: **0:06:43**
